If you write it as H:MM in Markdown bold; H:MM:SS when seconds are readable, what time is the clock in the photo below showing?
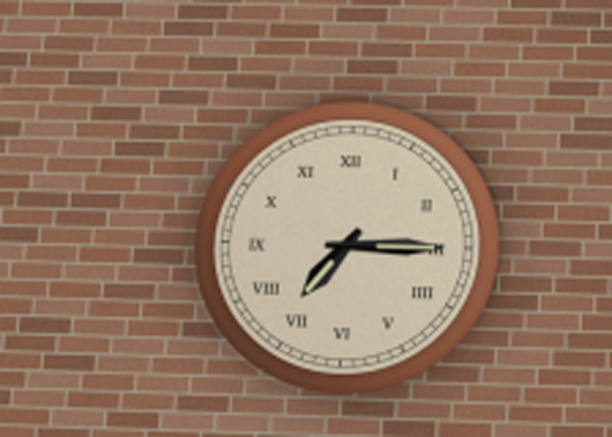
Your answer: **7:15**
